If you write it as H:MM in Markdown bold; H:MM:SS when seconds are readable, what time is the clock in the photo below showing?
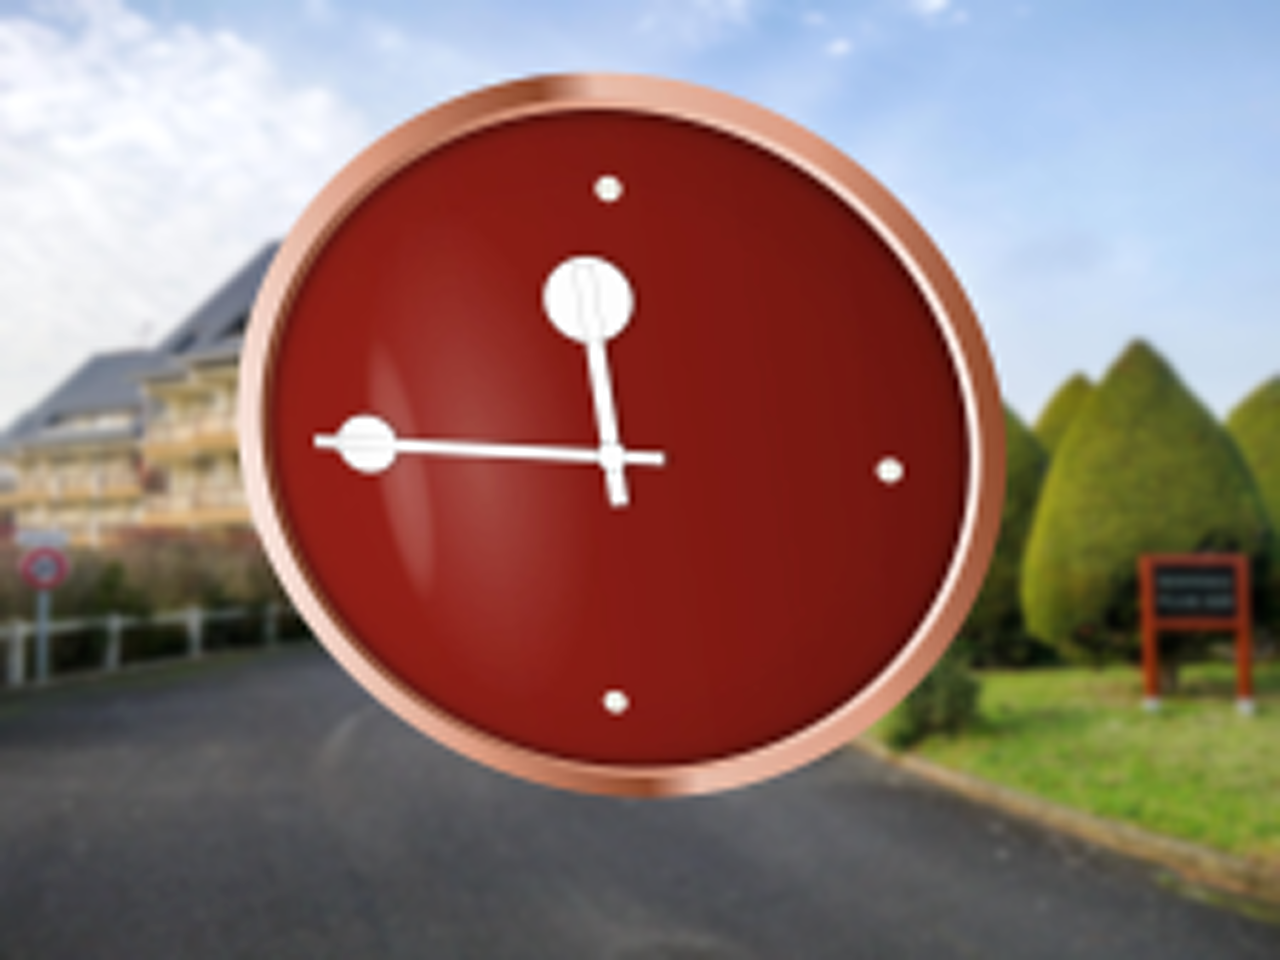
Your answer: **11:45**
